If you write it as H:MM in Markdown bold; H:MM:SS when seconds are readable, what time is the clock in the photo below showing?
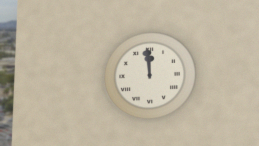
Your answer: **11:59**
